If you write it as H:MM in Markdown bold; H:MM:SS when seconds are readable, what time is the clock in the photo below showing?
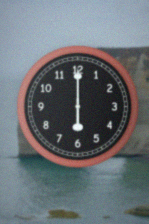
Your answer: **6:00**
